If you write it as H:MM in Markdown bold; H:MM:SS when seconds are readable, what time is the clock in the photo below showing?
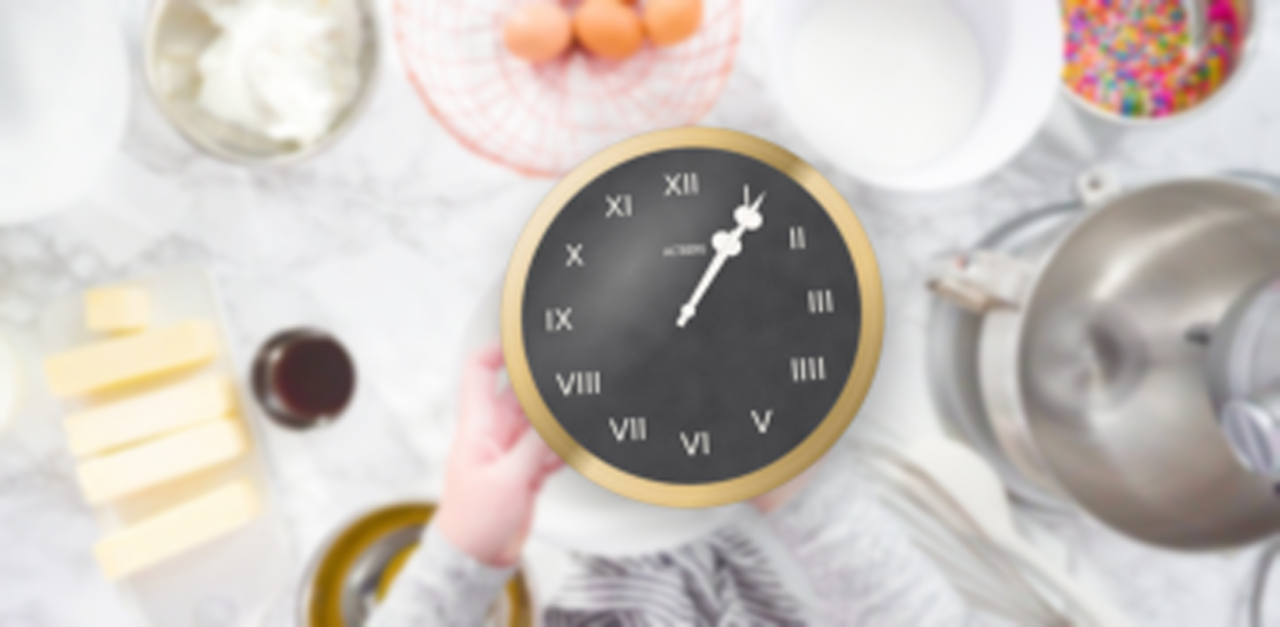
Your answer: **1:06**
